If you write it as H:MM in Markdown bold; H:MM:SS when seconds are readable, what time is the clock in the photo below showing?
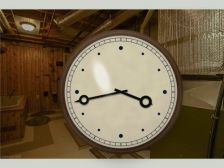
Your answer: **3:43**
